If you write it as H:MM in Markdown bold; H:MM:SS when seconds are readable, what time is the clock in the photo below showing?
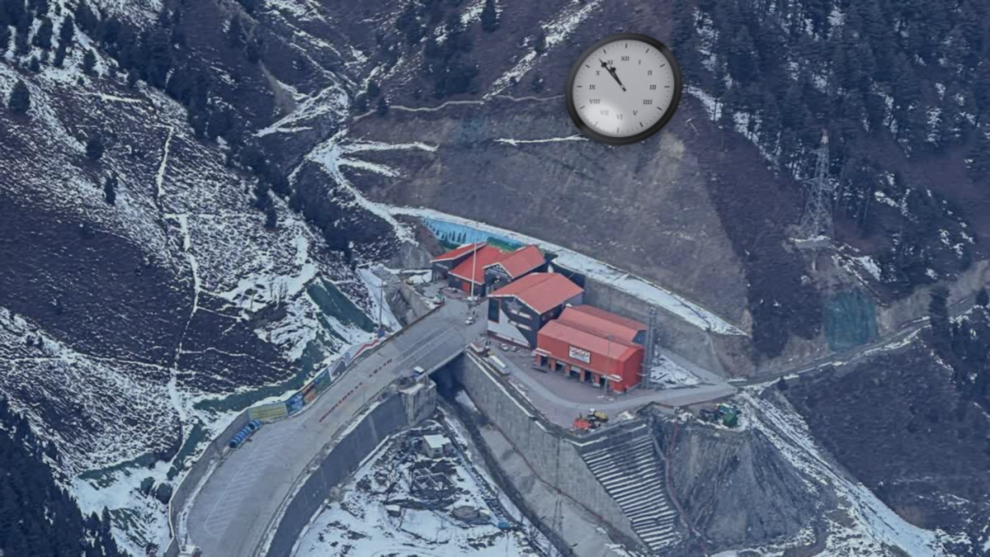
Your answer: **10:53**
